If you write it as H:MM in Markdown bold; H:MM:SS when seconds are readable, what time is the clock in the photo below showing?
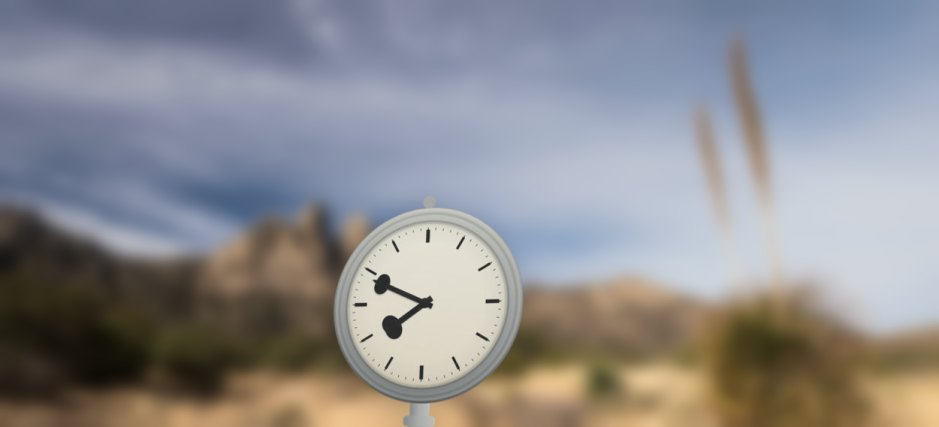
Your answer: **7:49**
